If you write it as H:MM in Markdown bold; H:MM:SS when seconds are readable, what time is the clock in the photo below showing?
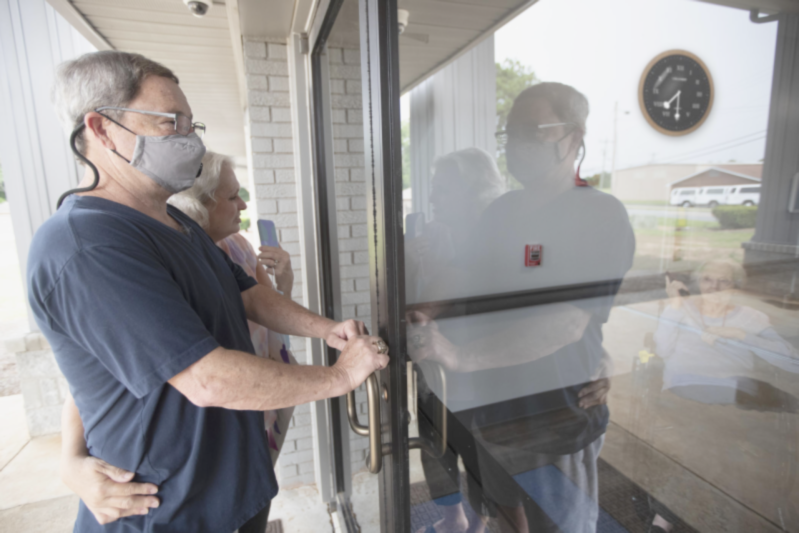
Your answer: **7:30**
